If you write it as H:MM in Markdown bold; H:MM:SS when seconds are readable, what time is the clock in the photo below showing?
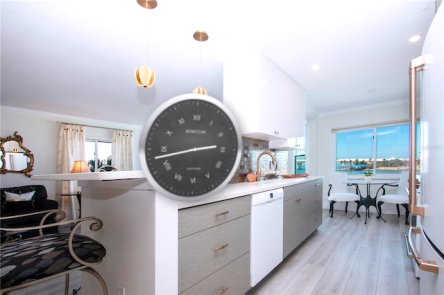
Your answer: **2:43**
